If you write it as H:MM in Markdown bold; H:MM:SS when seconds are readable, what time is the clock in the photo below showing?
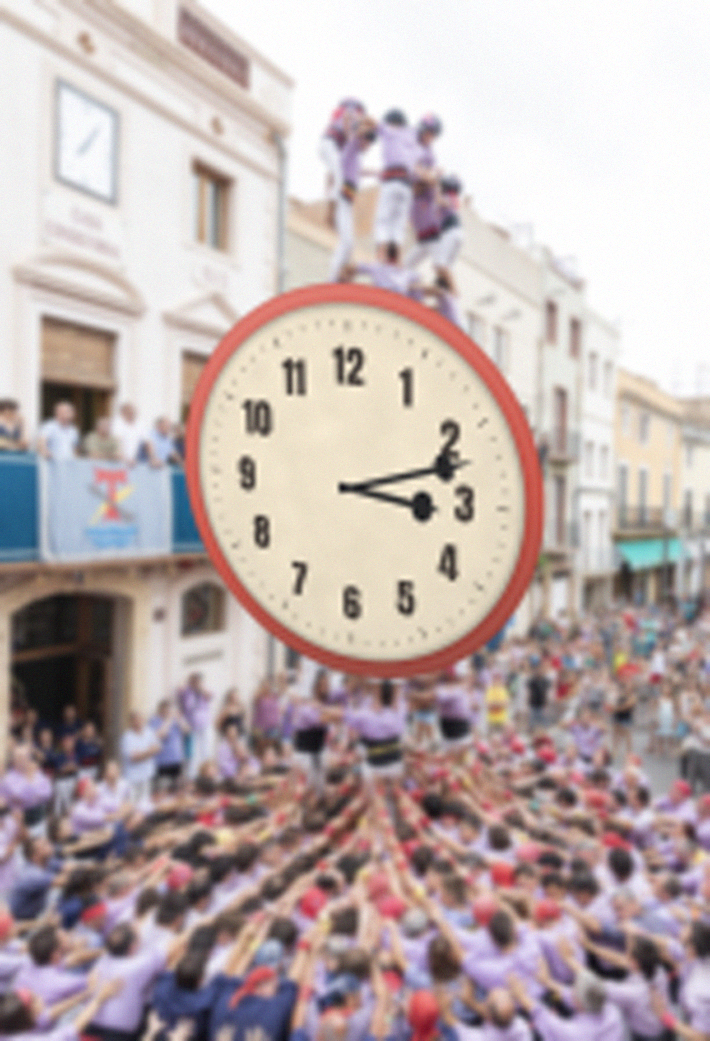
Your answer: **3:12**
